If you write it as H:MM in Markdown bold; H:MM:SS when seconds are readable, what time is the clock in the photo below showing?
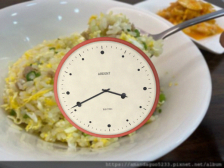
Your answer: **3:41**
